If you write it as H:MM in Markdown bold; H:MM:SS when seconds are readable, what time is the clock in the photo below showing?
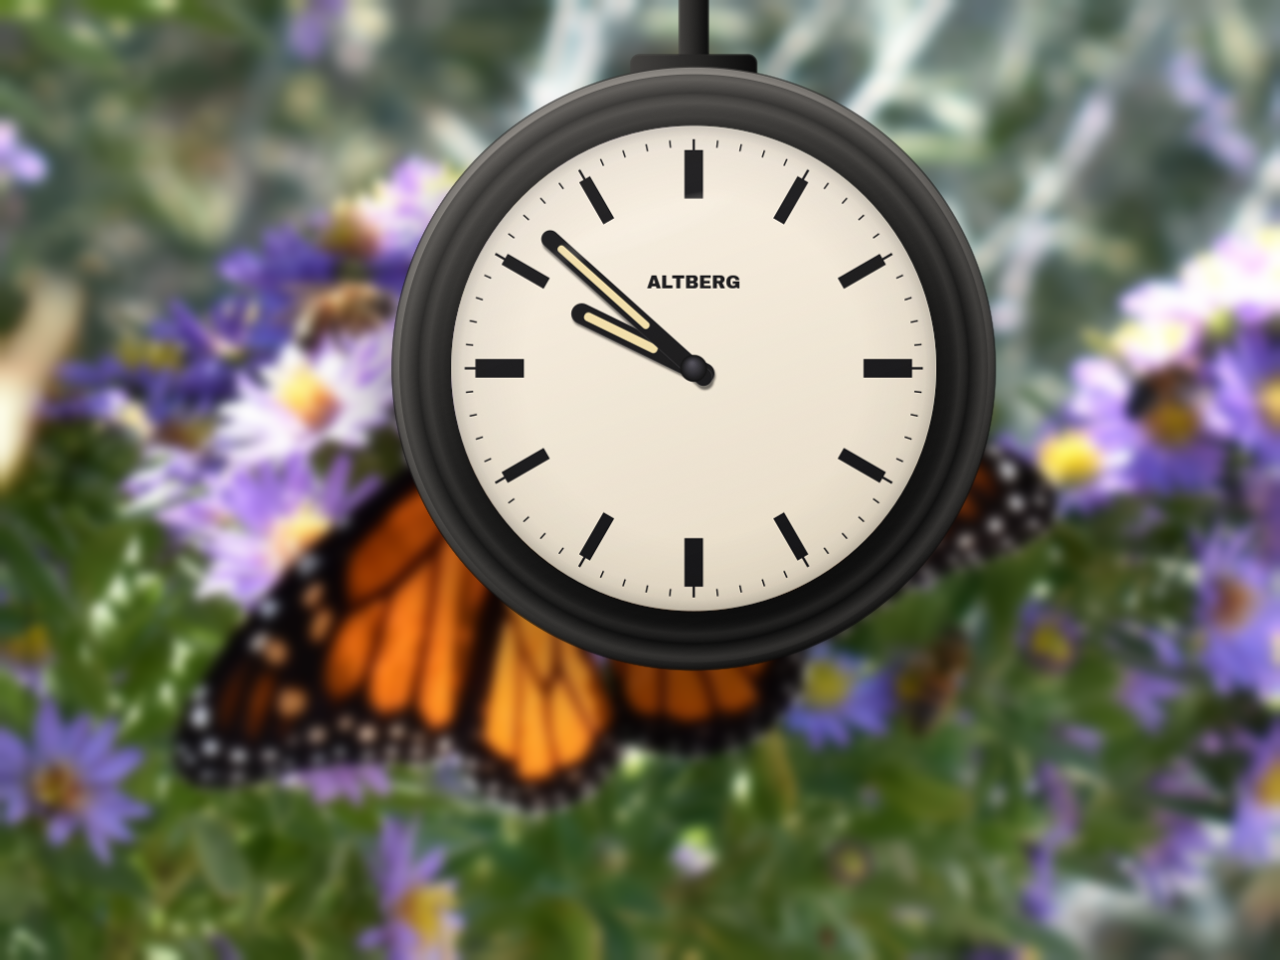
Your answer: **9:52**
